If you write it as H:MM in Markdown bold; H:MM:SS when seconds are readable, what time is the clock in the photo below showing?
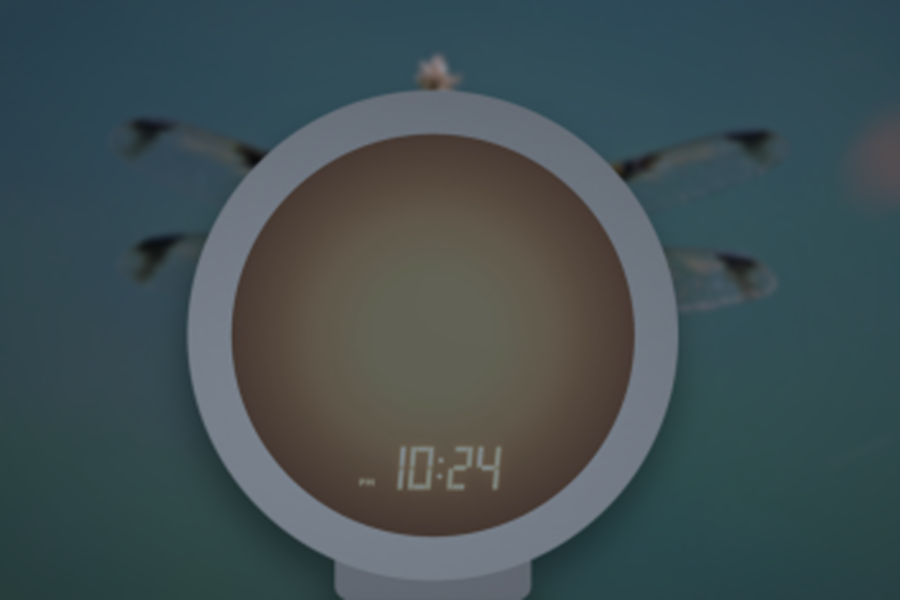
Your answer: **10:24**
